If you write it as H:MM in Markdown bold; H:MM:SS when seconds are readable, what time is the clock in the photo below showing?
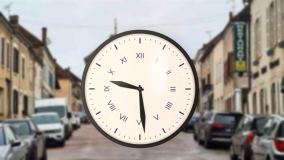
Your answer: **9:29**
